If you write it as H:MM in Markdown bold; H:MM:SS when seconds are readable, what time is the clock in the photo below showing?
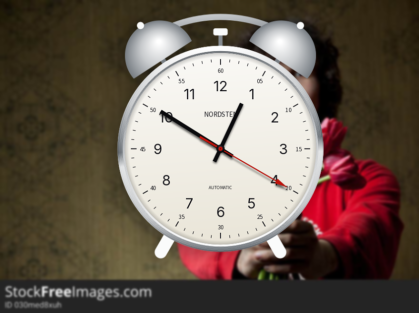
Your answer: **12:50:20**
